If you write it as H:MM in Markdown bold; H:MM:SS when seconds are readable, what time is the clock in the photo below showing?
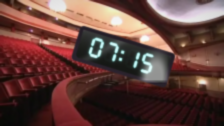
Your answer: **7:15**
